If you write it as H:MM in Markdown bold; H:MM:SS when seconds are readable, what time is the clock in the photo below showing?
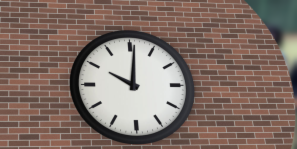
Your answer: **10:01**
